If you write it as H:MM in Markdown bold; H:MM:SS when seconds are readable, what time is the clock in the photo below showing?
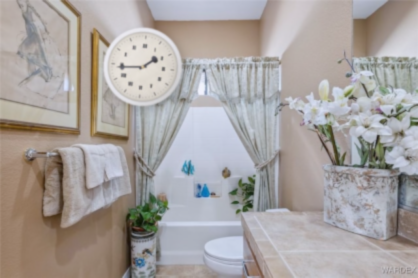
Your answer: **1:44**
